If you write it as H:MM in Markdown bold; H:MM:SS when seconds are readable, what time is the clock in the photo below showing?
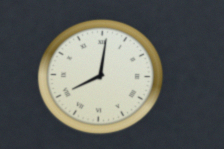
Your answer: **8:01**
